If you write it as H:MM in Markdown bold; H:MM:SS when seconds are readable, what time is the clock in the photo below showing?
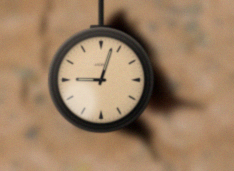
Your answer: **9:03**
